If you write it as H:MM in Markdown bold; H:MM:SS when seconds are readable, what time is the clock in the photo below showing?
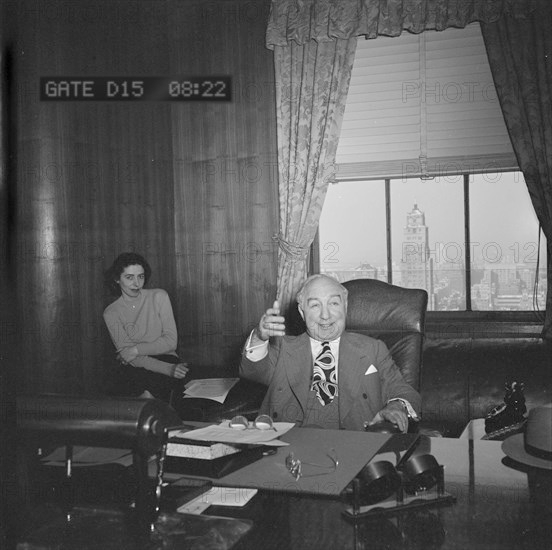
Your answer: **8:22**
